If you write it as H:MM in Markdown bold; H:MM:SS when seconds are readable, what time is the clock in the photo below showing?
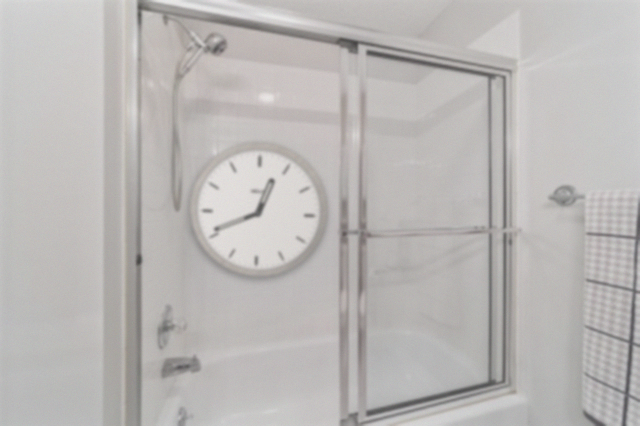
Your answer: **12:41**
